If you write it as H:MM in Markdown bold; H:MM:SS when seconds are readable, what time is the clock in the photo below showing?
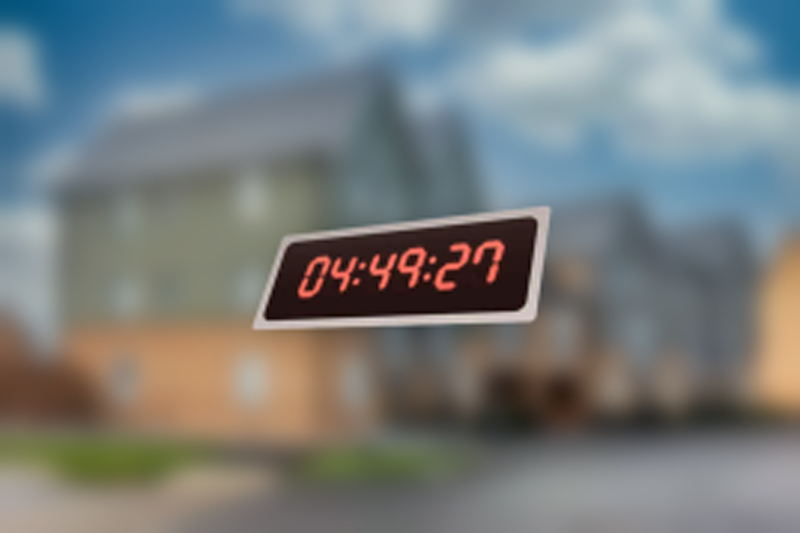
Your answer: **4:49:27**
